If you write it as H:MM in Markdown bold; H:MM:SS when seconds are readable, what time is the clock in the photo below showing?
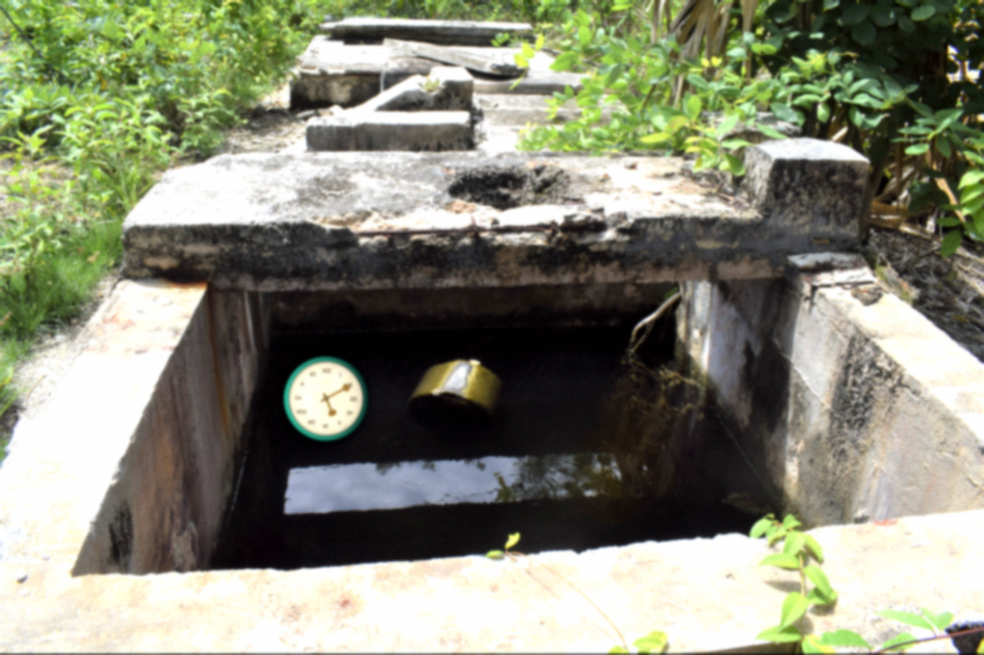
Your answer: **5:10**
